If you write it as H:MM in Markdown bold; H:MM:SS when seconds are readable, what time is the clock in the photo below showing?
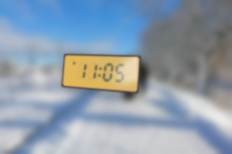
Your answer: **11:05**
